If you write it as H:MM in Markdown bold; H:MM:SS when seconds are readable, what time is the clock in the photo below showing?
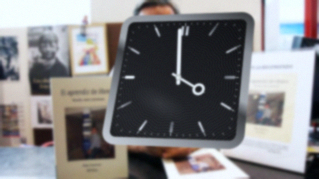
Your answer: **3:59**
